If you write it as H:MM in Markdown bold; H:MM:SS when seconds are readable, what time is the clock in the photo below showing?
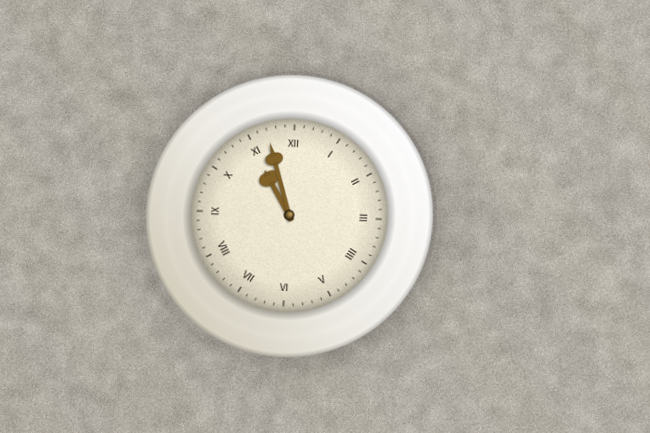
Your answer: **10:57**
